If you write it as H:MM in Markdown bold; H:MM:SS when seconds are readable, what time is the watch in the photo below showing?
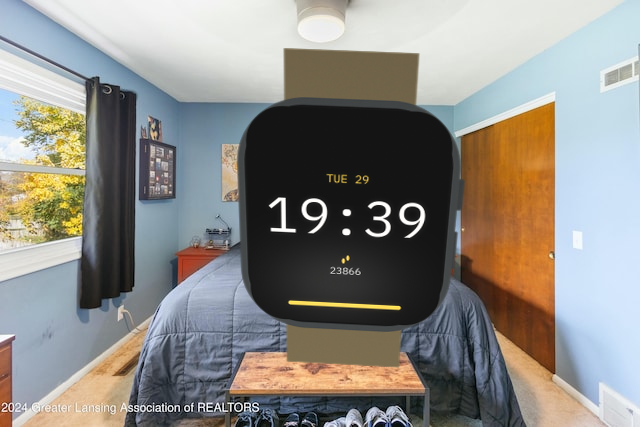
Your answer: **19:39**
